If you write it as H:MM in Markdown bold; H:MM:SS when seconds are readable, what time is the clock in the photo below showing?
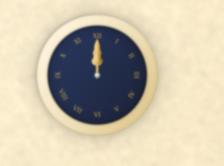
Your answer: **12:00**
